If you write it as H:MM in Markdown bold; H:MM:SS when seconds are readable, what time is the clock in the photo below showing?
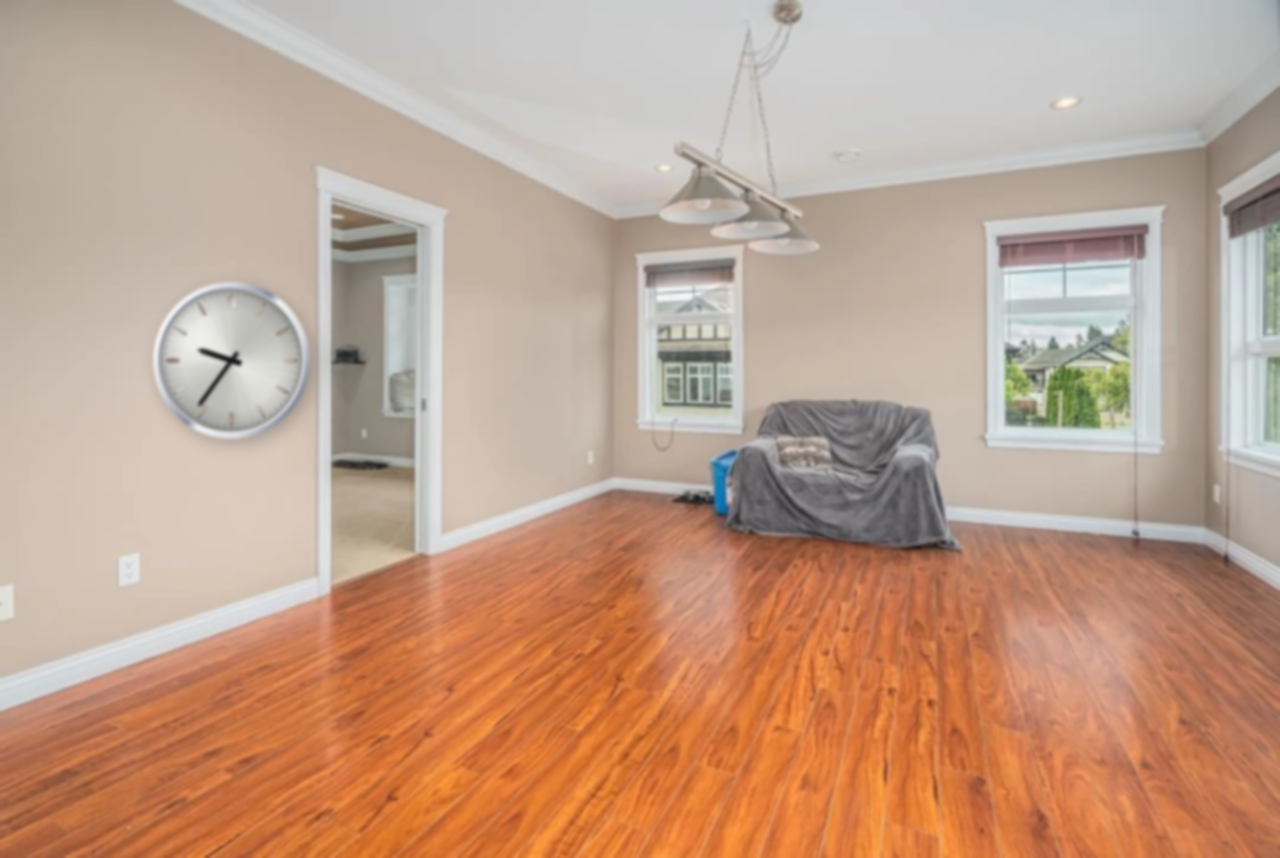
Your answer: **9:36**
